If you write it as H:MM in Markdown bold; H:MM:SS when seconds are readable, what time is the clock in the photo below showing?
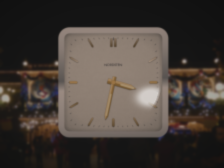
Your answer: **3:32**
